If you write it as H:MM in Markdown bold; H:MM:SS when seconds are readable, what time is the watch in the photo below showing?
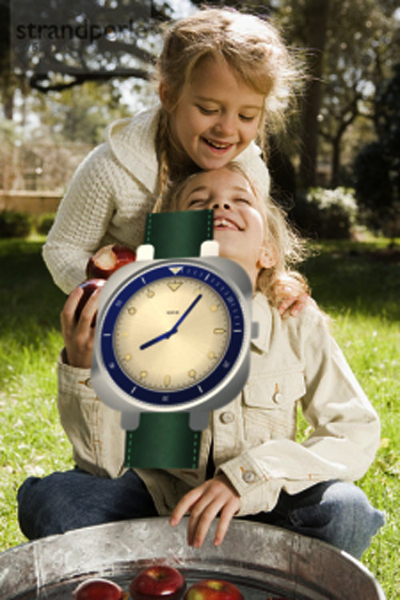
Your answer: **8:06**
